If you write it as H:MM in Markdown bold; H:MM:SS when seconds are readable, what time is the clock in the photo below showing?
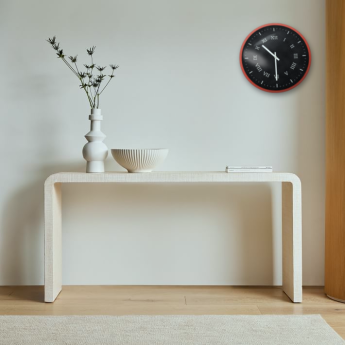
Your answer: **10:30**
